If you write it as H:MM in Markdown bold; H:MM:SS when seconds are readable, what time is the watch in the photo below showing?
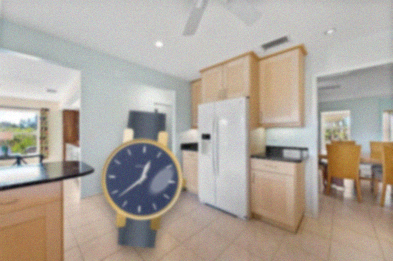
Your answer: **12:38**
